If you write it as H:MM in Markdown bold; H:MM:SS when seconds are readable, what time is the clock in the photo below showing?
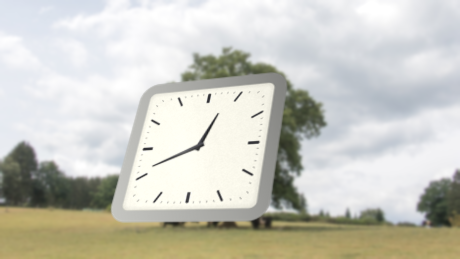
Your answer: **12:41**
